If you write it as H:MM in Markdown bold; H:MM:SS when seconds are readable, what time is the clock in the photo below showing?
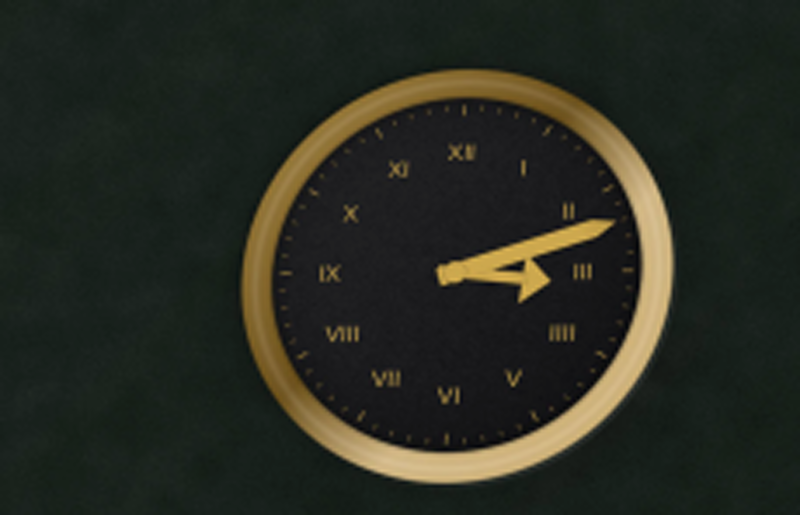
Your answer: **3:12**
